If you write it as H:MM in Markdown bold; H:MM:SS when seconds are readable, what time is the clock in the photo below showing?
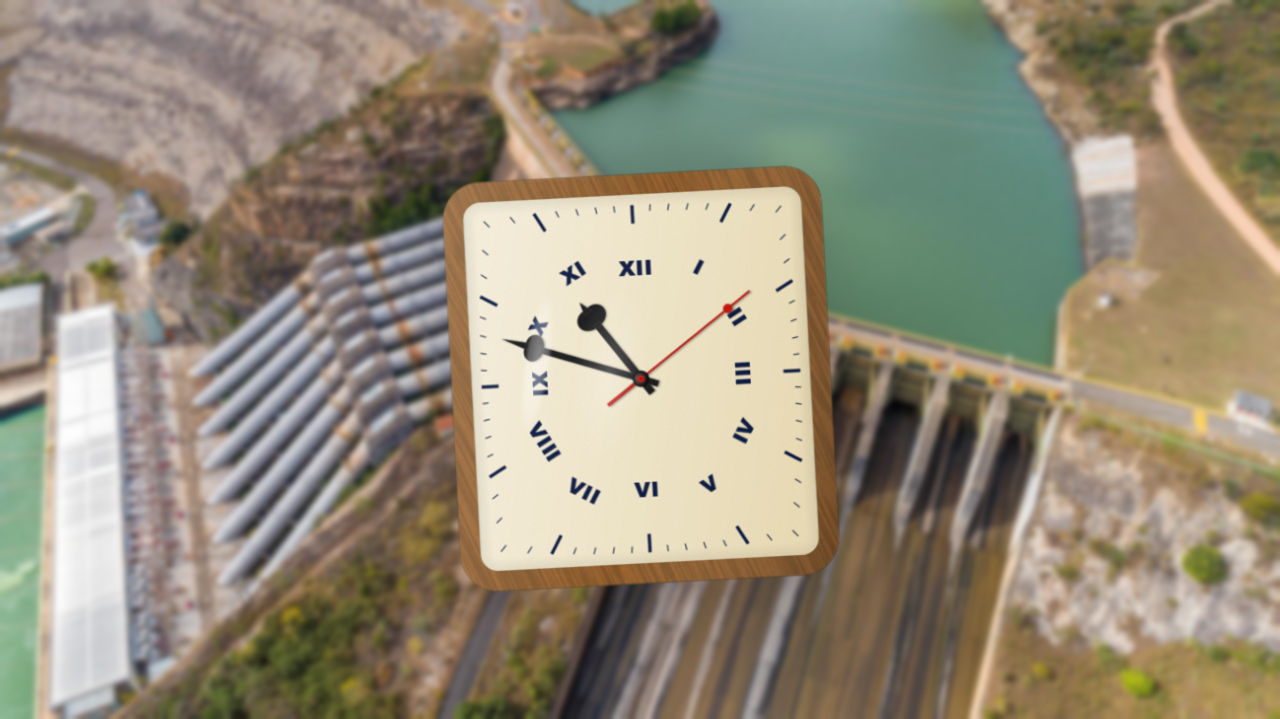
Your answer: **10:48:09**
